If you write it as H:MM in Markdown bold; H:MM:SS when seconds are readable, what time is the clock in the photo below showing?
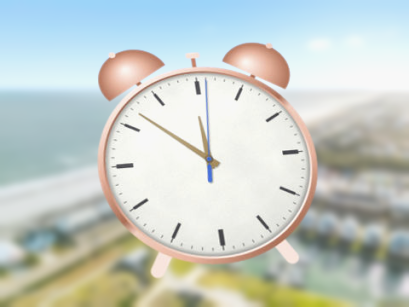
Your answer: **11:52:01**
